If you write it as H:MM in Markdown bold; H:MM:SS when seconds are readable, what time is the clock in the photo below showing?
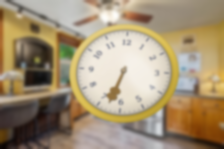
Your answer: **6:33**
